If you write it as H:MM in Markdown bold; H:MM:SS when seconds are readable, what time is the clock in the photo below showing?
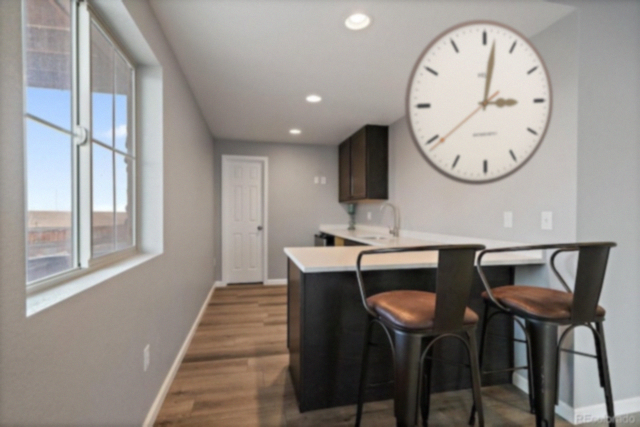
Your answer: **3:01:39**
